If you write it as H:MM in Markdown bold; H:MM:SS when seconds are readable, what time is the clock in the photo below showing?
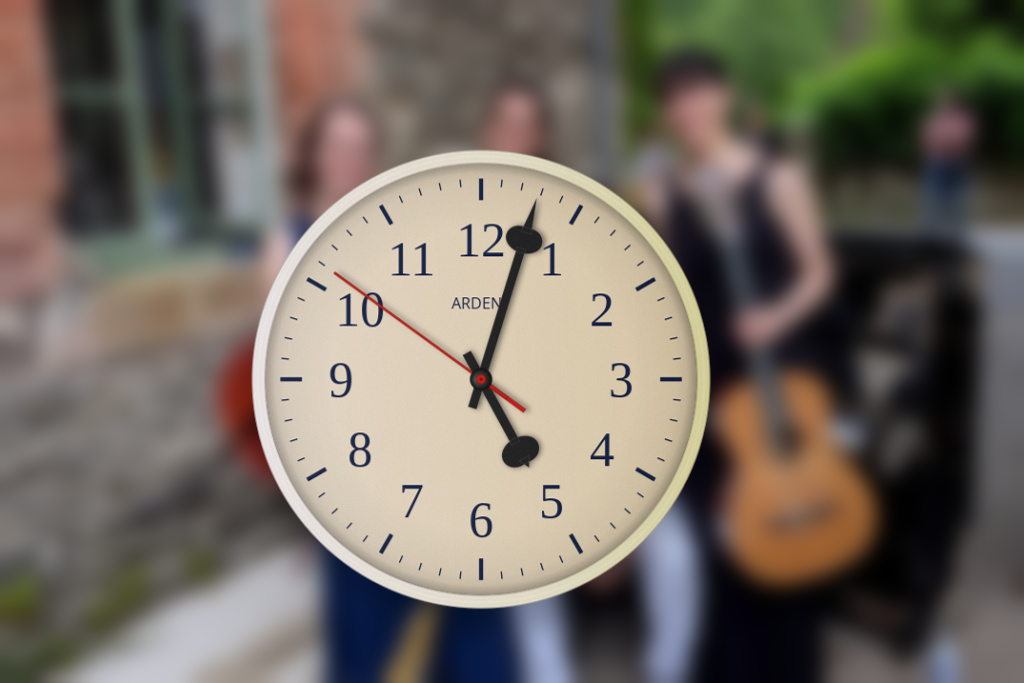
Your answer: **5:02:51**
